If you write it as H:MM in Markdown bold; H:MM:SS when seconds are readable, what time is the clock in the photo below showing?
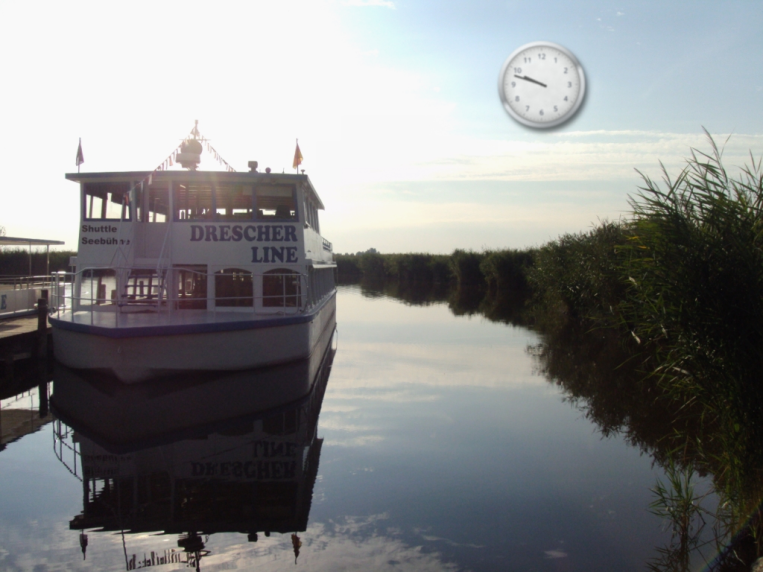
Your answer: **9:48**
